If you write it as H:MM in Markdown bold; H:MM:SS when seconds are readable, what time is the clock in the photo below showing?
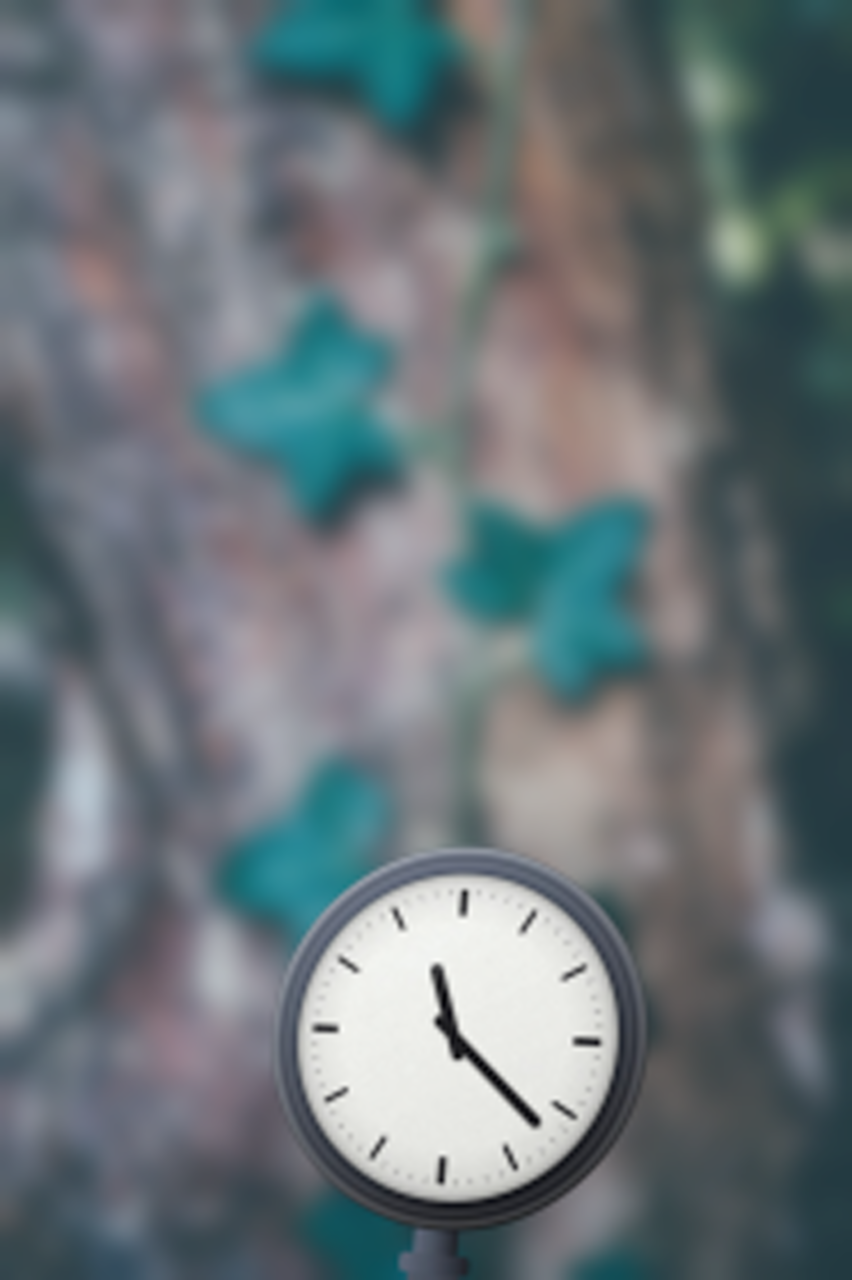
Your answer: **11:22**
